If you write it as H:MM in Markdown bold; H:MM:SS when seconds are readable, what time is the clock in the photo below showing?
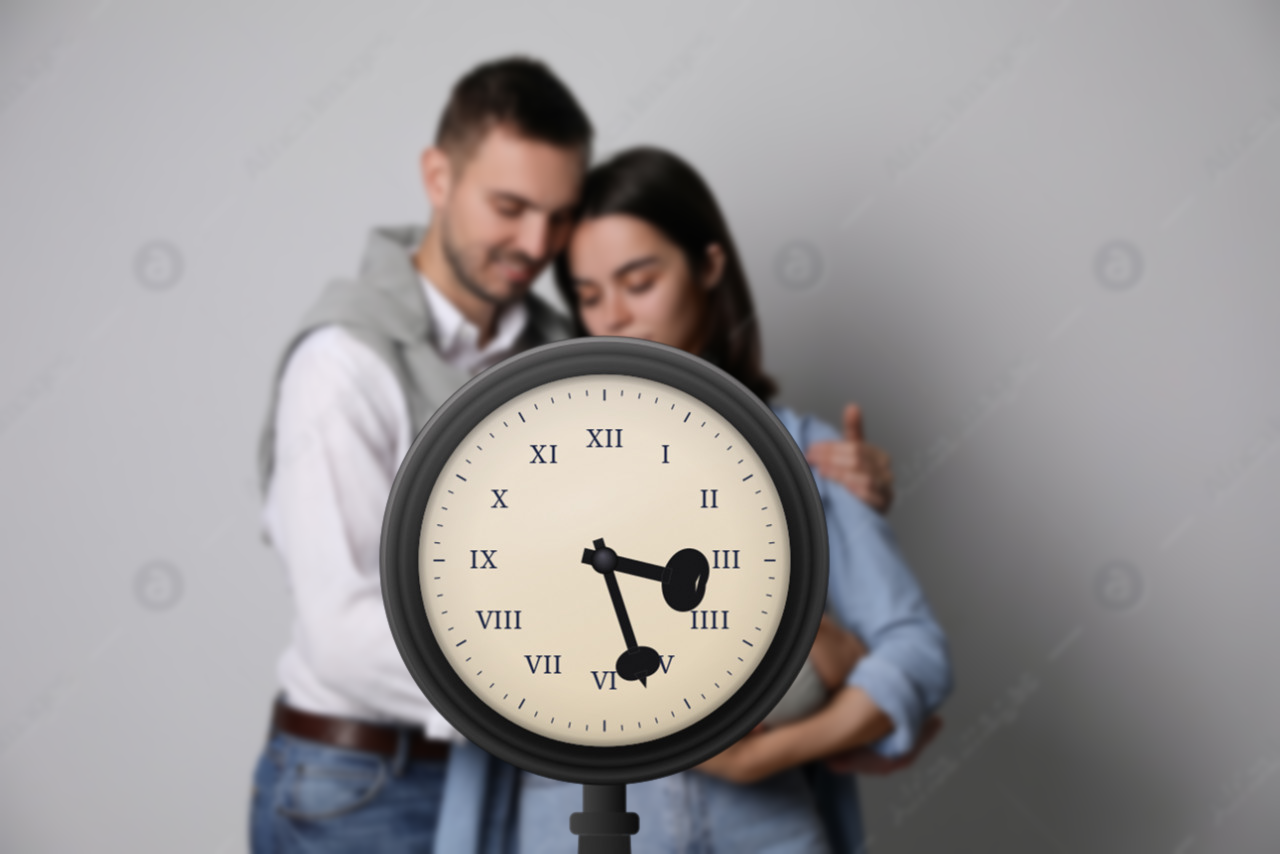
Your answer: **3:27**
